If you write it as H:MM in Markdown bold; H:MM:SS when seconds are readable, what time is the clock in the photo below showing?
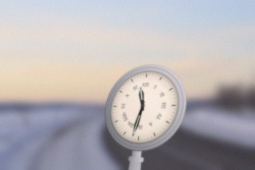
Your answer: **11:32**
